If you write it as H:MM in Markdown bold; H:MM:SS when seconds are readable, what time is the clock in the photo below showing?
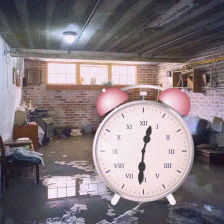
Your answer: **12:31**
